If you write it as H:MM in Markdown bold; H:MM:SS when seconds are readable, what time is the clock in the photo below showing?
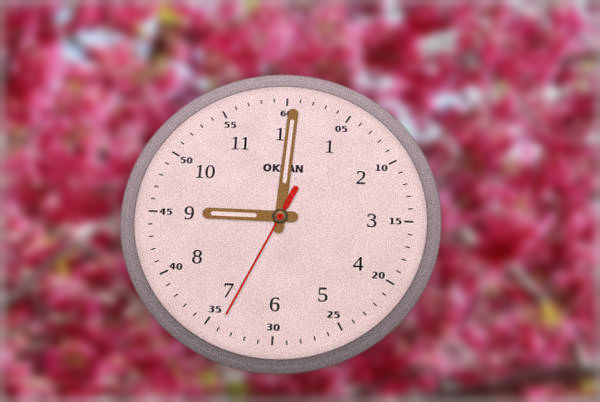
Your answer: **9:00:34**
